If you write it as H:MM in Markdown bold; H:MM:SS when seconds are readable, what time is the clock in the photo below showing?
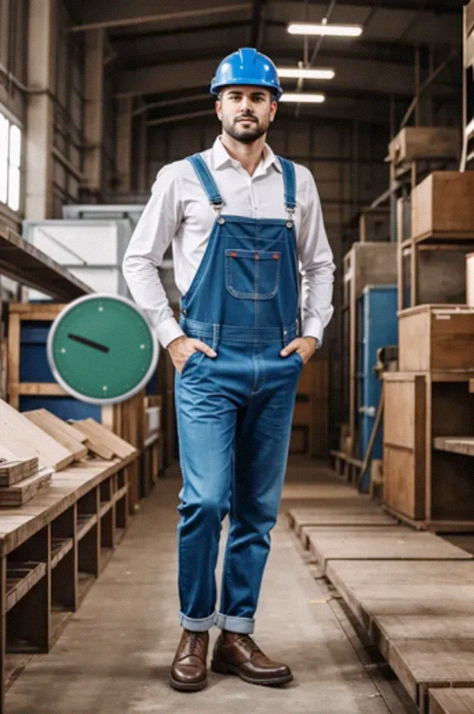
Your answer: **9:49**
